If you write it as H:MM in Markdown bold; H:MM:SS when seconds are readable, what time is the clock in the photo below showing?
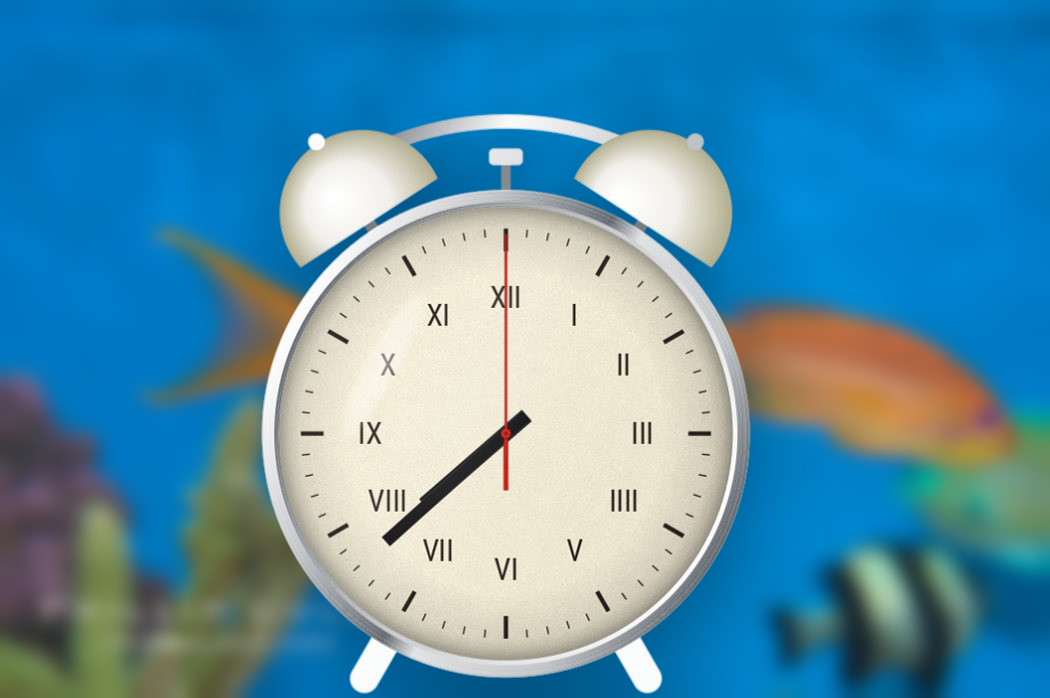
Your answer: **7:38:00**
